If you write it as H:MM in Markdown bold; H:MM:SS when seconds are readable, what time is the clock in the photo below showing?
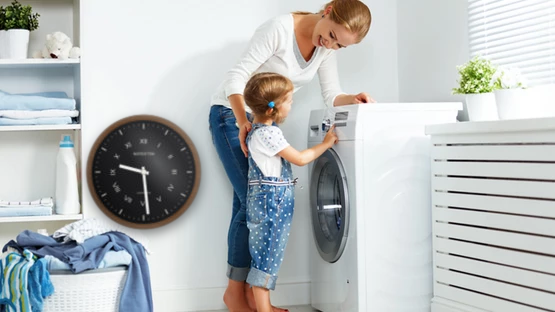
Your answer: **9:29**
